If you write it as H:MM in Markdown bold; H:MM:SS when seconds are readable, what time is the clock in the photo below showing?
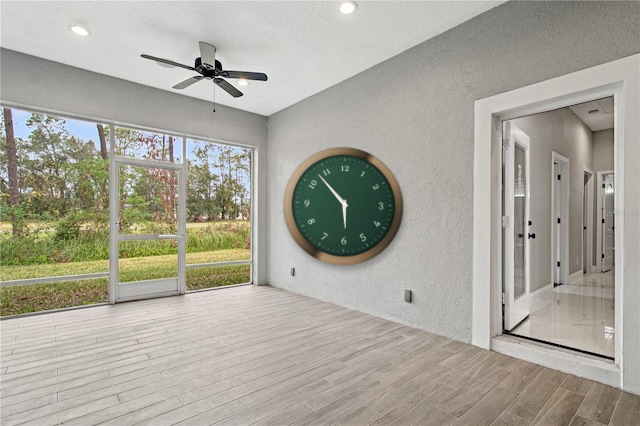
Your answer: **5:53**
